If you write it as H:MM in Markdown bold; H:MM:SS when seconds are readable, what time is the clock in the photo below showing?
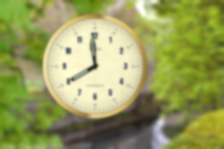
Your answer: **7:59**
